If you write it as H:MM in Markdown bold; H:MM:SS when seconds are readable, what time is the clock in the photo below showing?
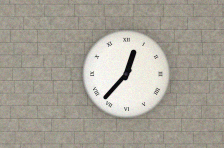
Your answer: **12:37**
